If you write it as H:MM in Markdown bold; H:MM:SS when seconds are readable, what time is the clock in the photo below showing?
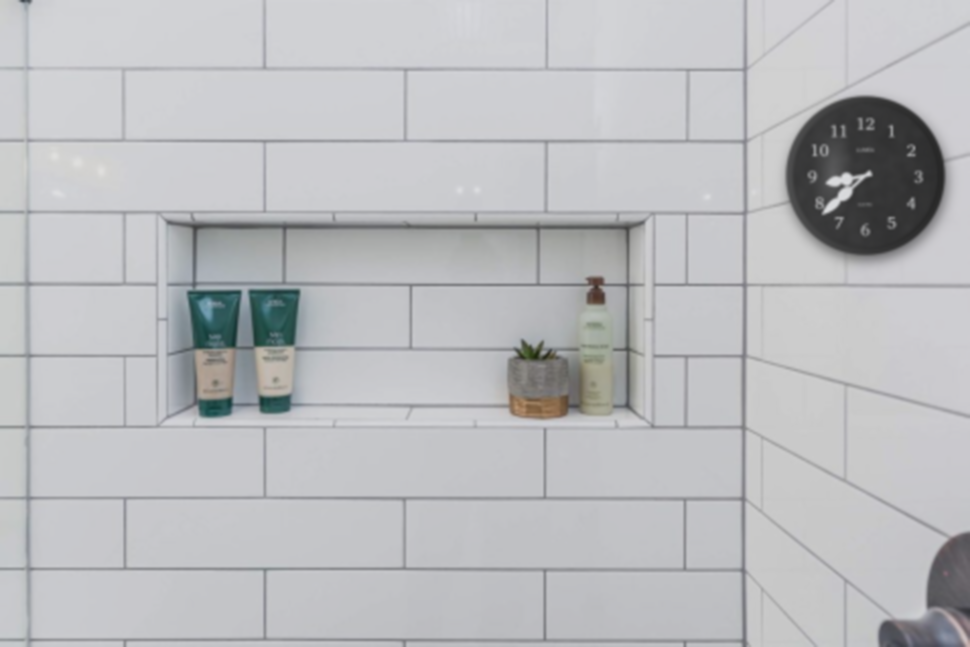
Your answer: **8:38**
